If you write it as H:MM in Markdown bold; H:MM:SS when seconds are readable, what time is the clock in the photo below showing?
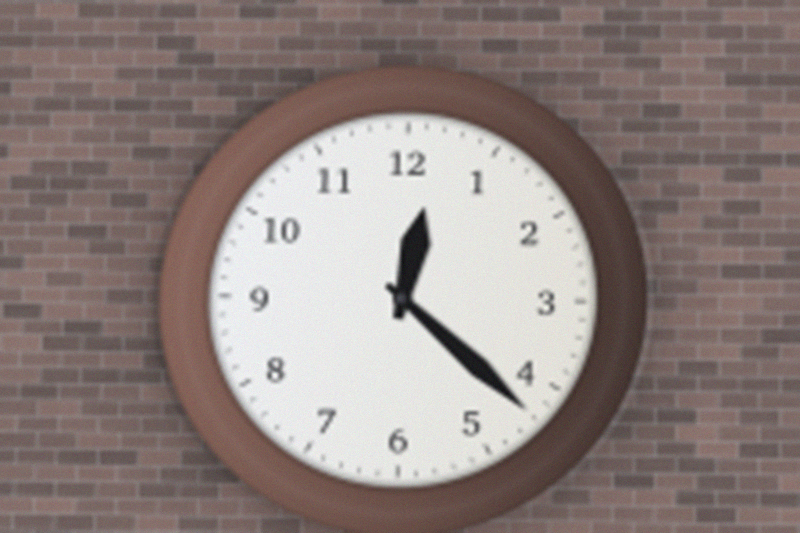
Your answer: **12:22**
